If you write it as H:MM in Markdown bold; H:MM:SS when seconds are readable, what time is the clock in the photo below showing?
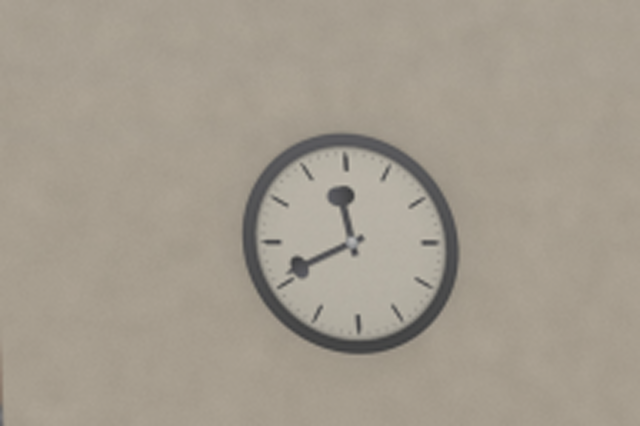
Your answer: **11:41**
